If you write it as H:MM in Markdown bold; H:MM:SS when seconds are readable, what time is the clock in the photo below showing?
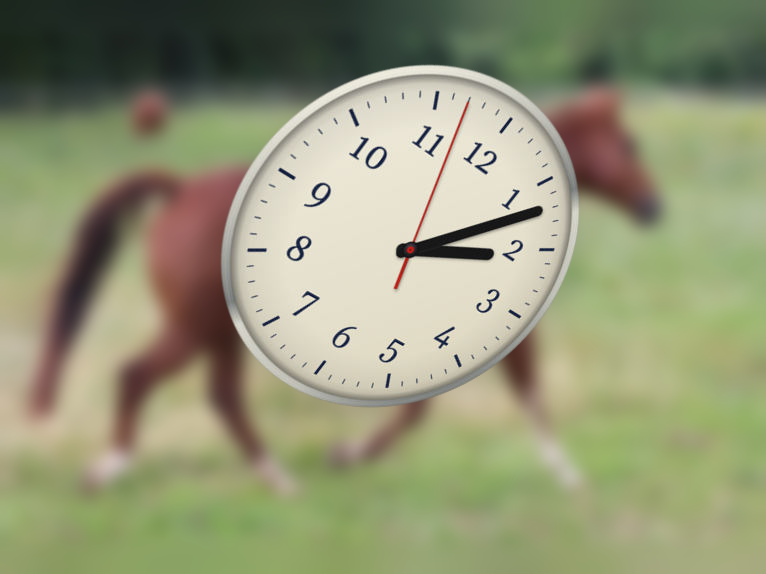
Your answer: **2:06:57**
